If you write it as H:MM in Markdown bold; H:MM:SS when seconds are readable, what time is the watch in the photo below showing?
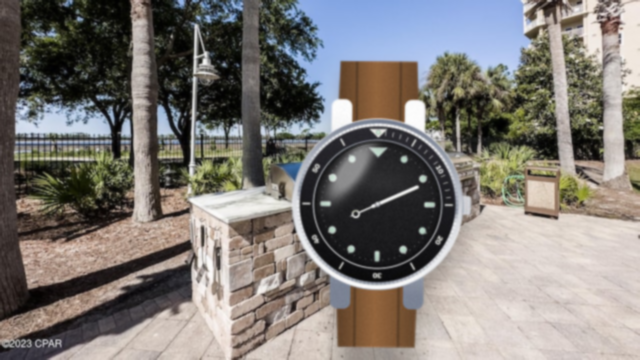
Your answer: **8:11**
